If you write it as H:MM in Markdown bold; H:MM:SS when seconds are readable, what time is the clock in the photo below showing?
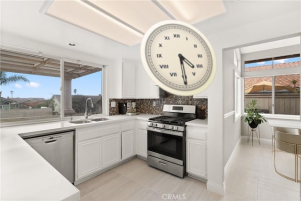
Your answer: **4:30**
